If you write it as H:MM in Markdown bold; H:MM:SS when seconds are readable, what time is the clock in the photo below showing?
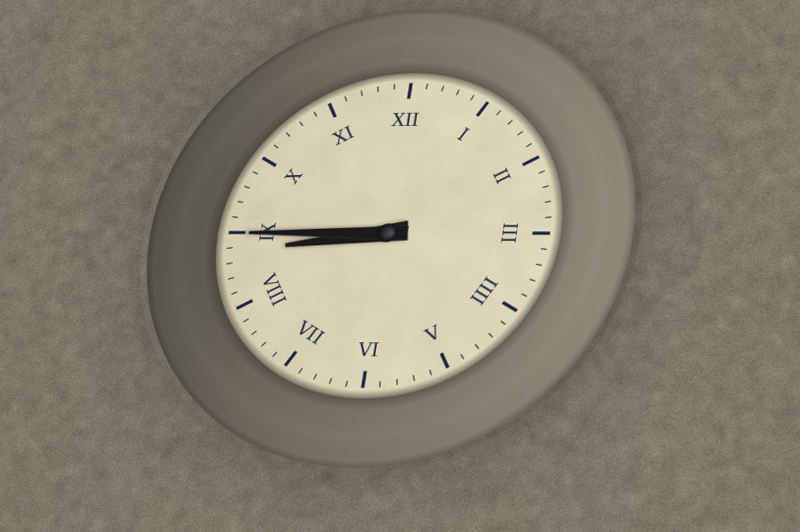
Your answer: **8:45**
